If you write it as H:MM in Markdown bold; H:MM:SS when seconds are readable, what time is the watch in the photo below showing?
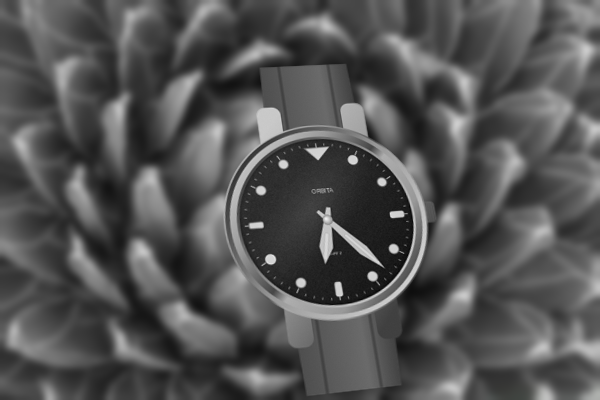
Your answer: **6:23**
